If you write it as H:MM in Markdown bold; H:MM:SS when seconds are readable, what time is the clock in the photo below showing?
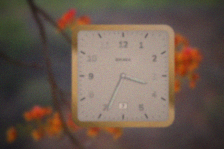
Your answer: **3:34**
